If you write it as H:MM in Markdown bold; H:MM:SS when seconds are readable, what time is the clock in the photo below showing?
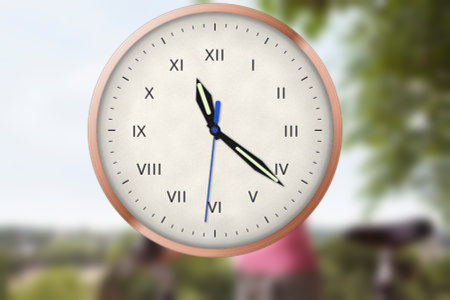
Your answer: **11:21:31**
